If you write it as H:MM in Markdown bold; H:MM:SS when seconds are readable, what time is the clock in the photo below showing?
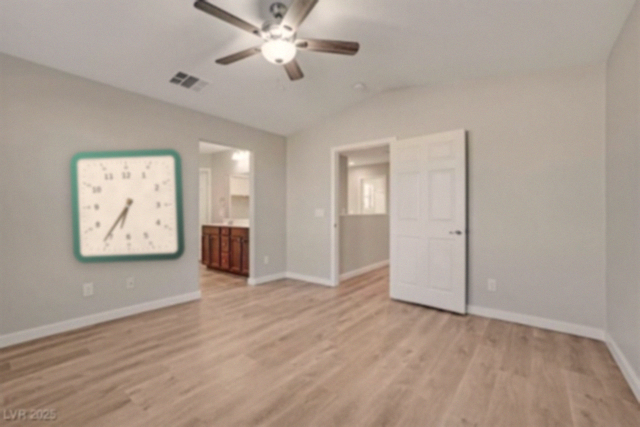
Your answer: **6:36**
